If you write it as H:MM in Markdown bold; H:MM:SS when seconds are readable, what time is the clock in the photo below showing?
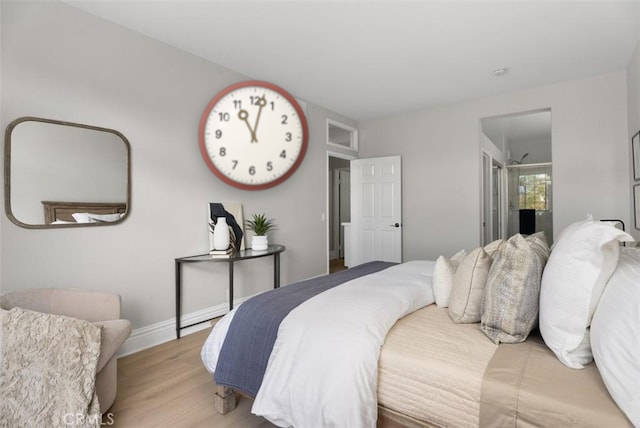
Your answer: **11:02**
